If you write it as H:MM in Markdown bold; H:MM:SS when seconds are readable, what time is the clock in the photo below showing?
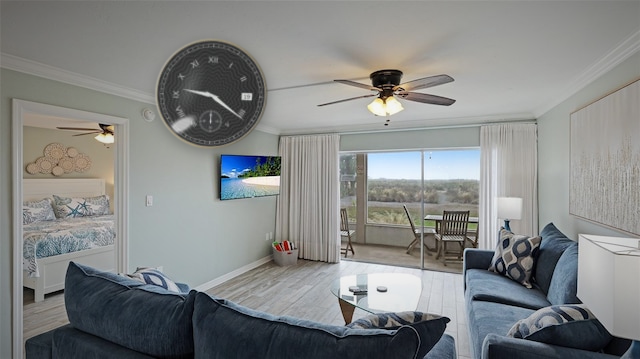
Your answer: **9:21**
